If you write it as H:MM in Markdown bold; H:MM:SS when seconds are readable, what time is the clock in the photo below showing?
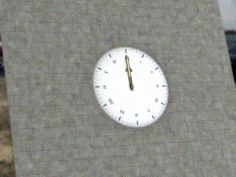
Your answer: **12:00**
